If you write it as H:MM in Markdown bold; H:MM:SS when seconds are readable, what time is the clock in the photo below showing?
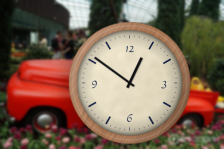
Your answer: **12:51**
